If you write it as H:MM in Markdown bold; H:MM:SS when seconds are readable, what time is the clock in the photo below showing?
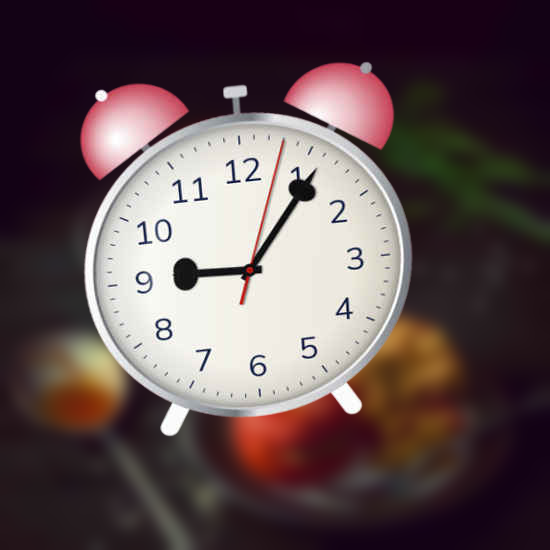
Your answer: **9:06:03**
